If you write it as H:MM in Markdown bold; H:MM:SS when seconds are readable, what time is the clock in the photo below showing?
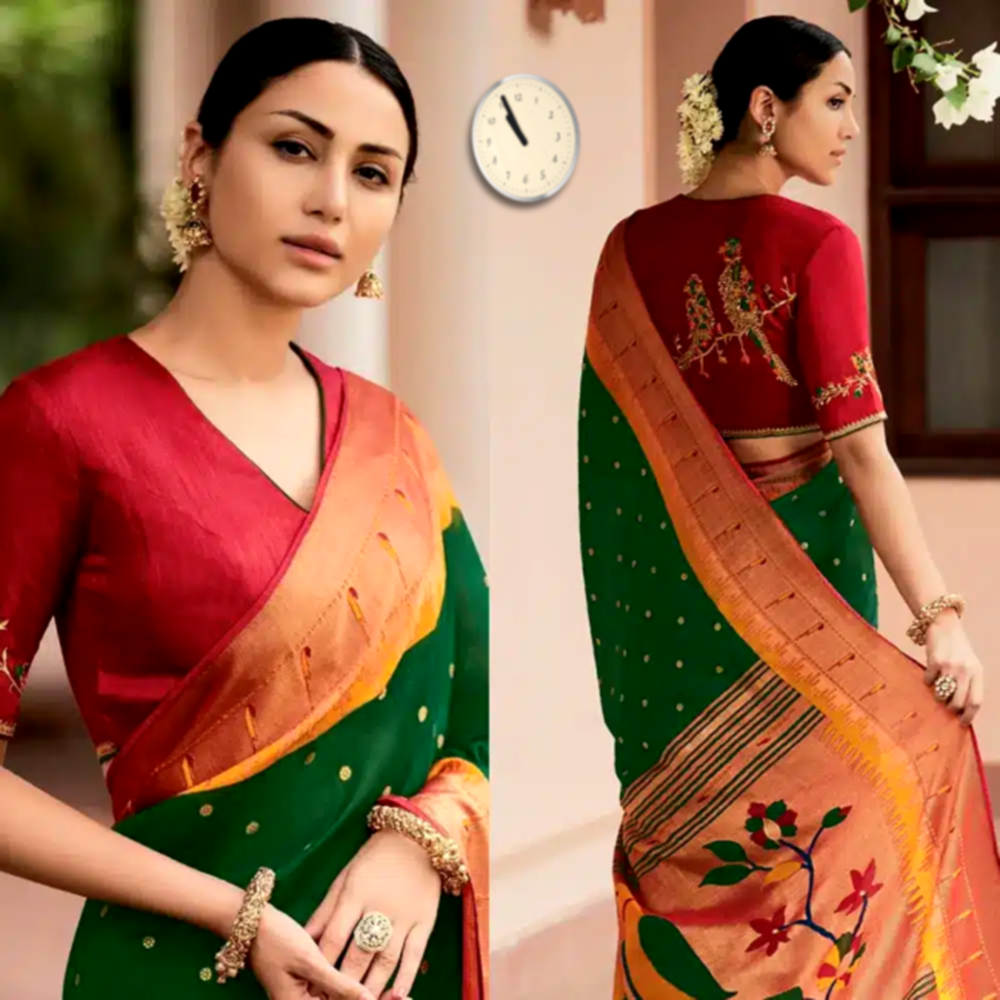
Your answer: **10:56**
